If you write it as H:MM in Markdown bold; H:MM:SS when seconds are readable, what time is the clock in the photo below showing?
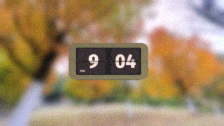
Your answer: **9:04**
